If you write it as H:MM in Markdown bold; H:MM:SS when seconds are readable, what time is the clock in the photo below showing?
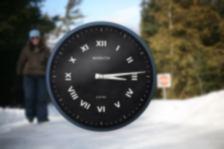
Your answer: **3:14**
